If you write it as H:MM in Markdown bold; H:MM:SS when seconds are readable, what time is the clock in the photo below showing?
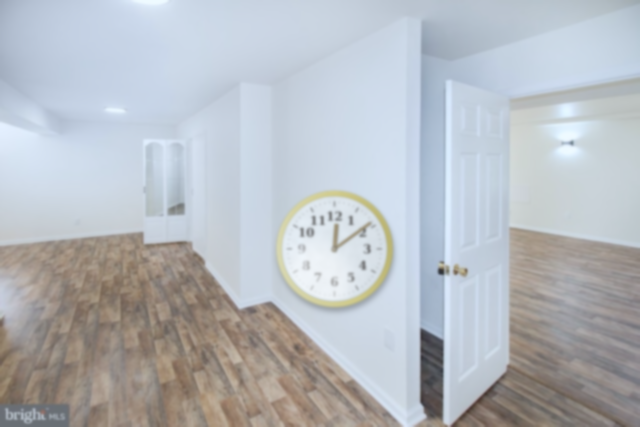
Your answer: **12:09**
